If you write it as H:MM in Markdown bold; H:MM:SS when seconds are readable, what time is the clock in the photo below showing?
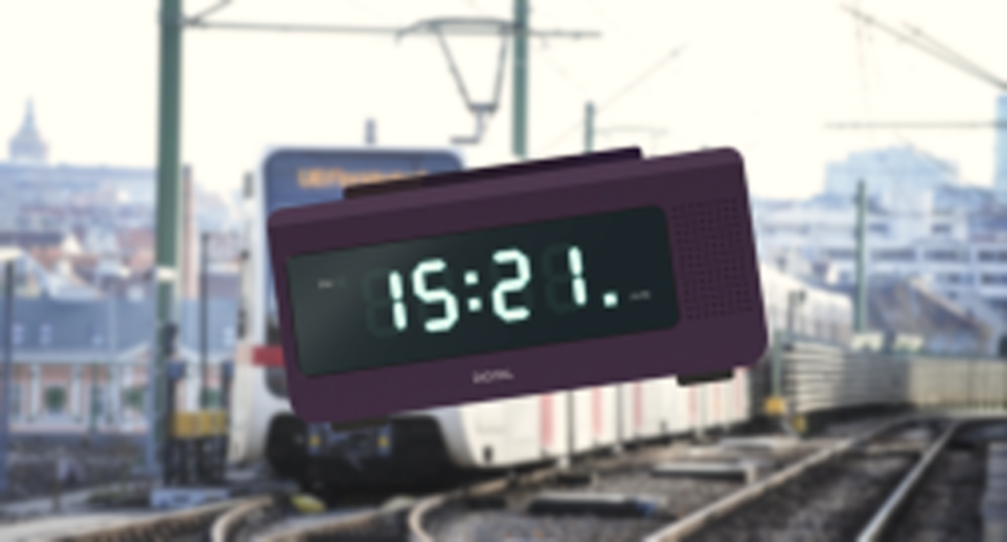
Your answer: **15:21**
